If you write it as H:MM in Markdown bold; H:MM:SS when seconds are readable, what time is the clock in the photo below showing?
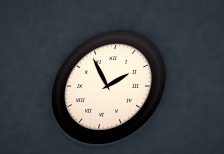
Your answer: **1:54**
